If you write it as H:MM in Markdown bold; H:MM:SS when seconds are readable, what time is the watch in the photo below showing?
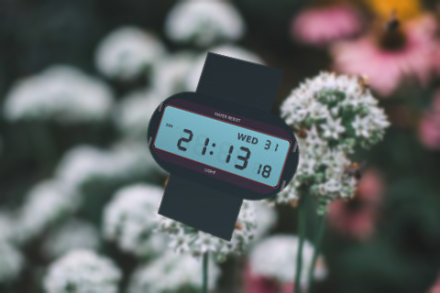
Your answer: **21:13:18**
